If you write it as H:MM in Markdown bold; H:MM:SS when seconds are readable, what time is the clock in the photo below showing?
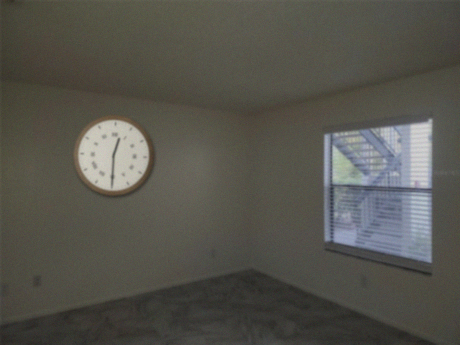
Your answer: **12:30**
